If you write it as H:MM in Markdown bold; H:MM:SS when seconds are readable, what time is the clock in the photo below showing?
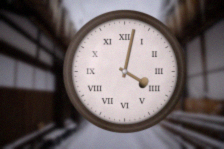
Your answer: **4:02**
